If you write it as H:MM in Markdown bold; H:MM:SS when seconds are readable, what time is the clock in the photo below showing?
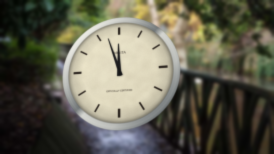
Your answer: **11:57**
